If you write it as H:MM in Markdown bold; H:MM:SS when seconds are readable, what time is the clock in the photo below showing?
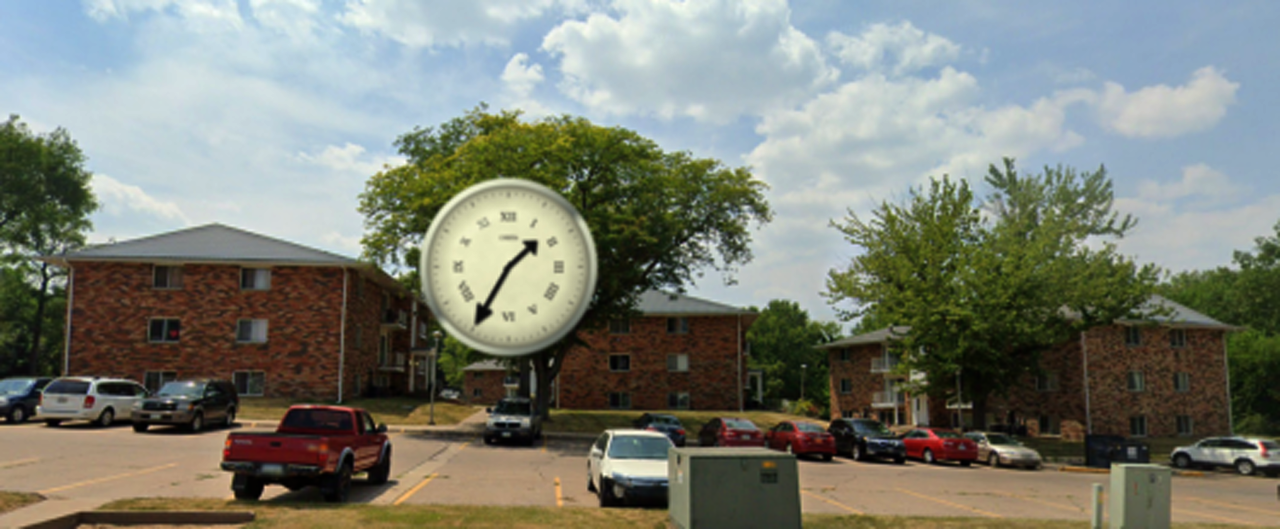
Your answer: **1:35**
